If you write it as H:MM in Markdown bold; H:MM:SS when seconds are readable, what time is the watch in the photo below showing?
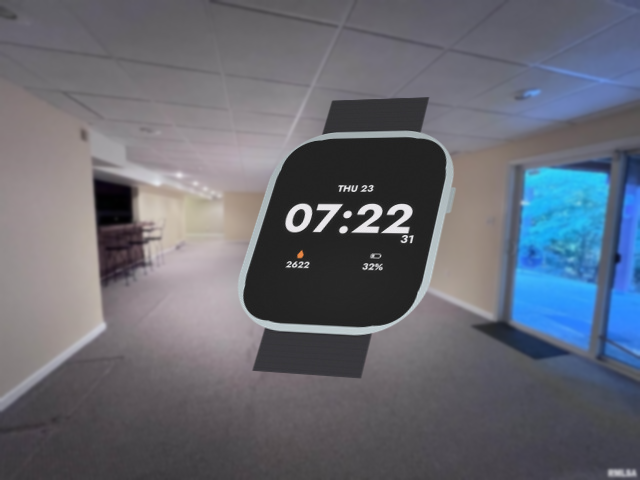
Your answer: **7:22:31**
